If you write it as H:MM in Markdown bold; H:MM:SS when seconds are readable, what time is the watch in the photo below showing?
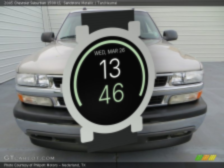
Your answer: **13:46**
